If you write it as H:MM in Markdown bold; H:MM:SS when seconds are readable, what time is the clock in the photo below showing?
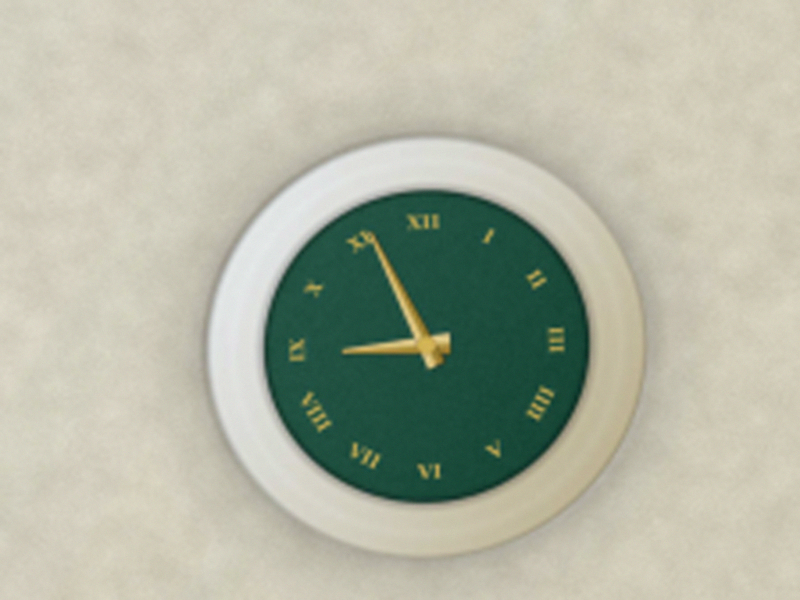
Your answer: **8:56**
